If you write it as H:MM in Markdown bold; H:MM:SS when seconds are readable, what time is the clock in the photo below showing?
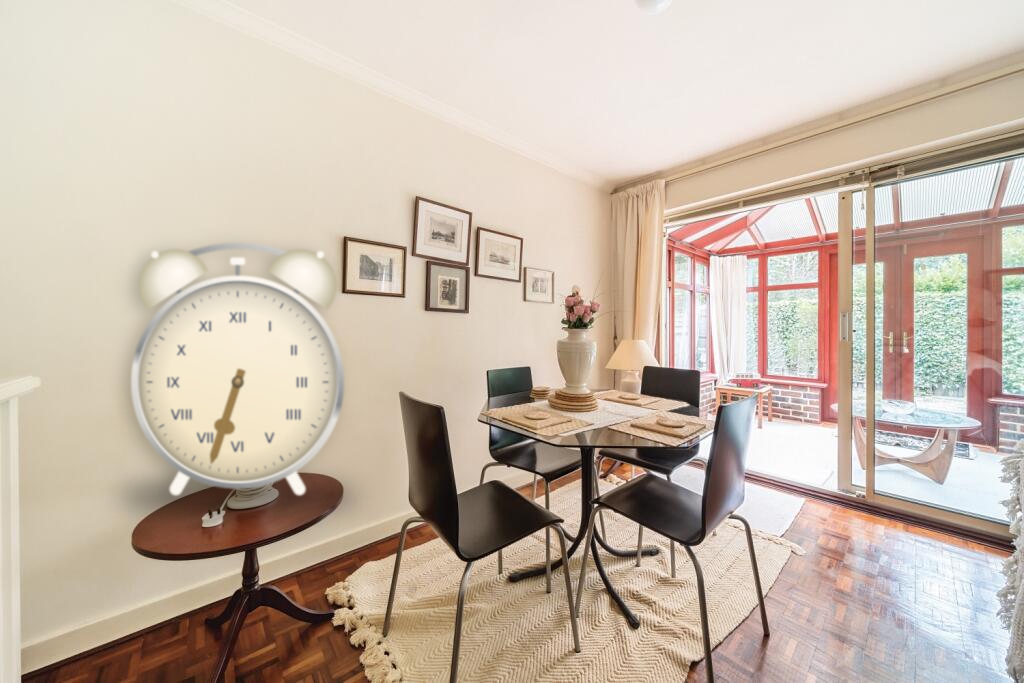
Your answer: **6:33**
